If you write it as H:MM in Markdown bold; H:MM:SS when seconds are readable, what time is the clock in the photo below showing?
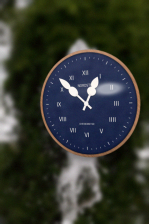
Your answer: **12:52**
